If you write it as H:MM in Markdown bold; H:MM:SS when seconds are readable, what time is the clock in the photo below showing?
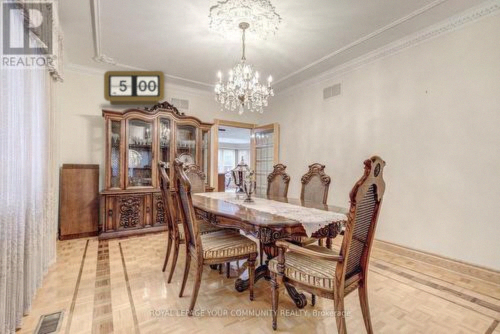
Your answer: **5:00**
